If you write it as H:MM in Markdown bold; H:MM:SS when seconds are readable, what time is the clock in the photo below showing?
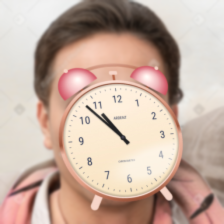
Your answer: **10:53**
